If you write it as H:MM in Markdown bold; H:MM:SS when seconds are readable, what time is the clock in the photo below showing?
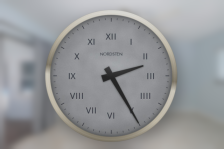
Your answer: **2:25**
